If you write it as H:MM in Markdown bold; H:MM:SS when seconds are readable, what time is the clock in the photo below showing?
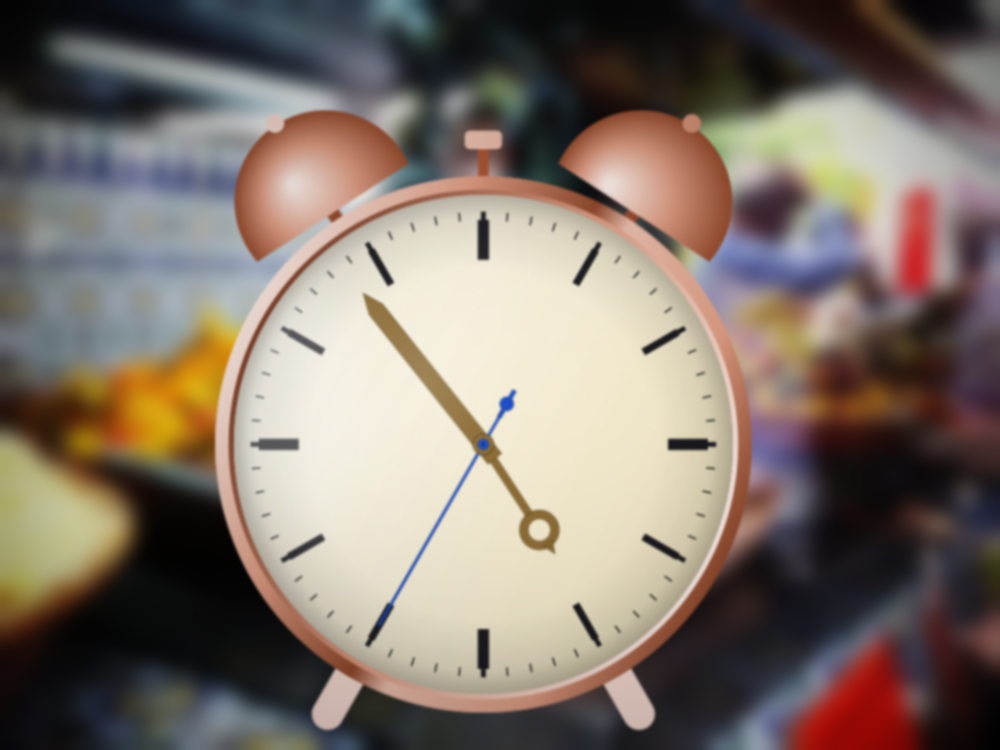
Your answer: **4:53:35**
